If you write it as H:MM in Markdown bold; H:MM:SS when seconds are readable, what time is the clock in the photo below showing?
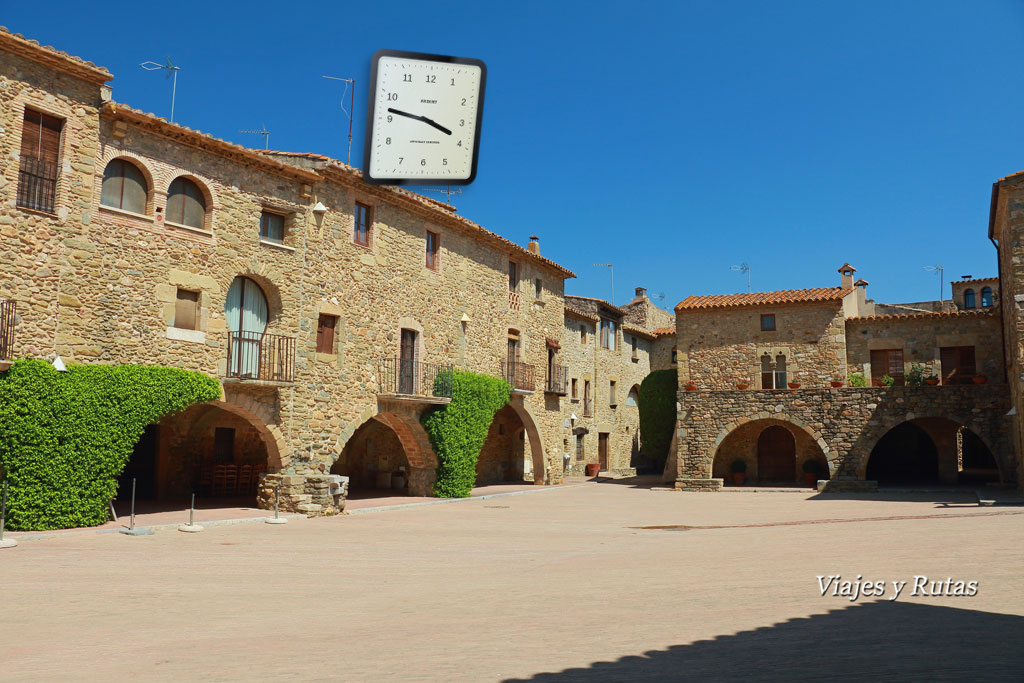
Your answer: **3:47**
